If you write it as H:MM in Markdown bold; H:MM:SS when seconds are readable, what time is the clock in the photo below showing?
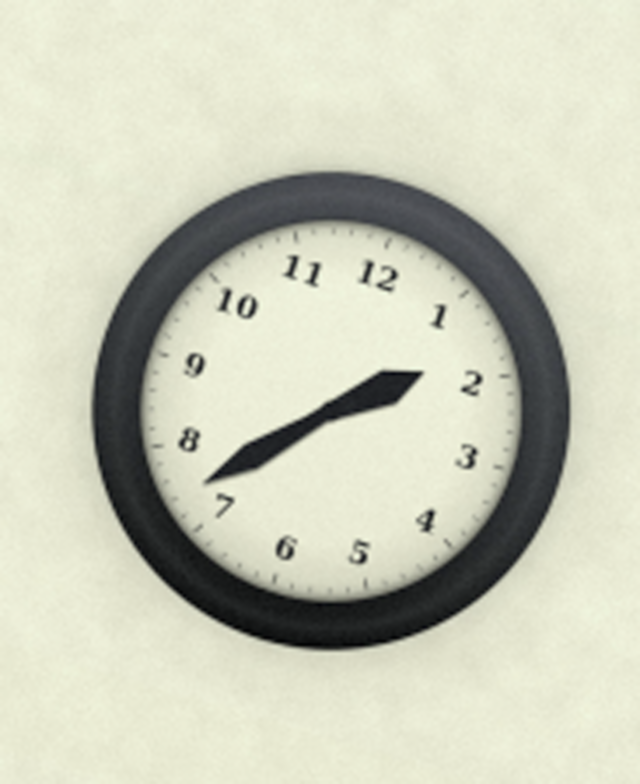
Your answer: **1:37**
